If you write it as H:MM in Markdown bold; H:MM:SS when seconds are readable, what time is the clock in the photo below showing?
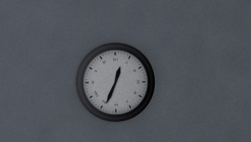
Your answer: **12:34**
